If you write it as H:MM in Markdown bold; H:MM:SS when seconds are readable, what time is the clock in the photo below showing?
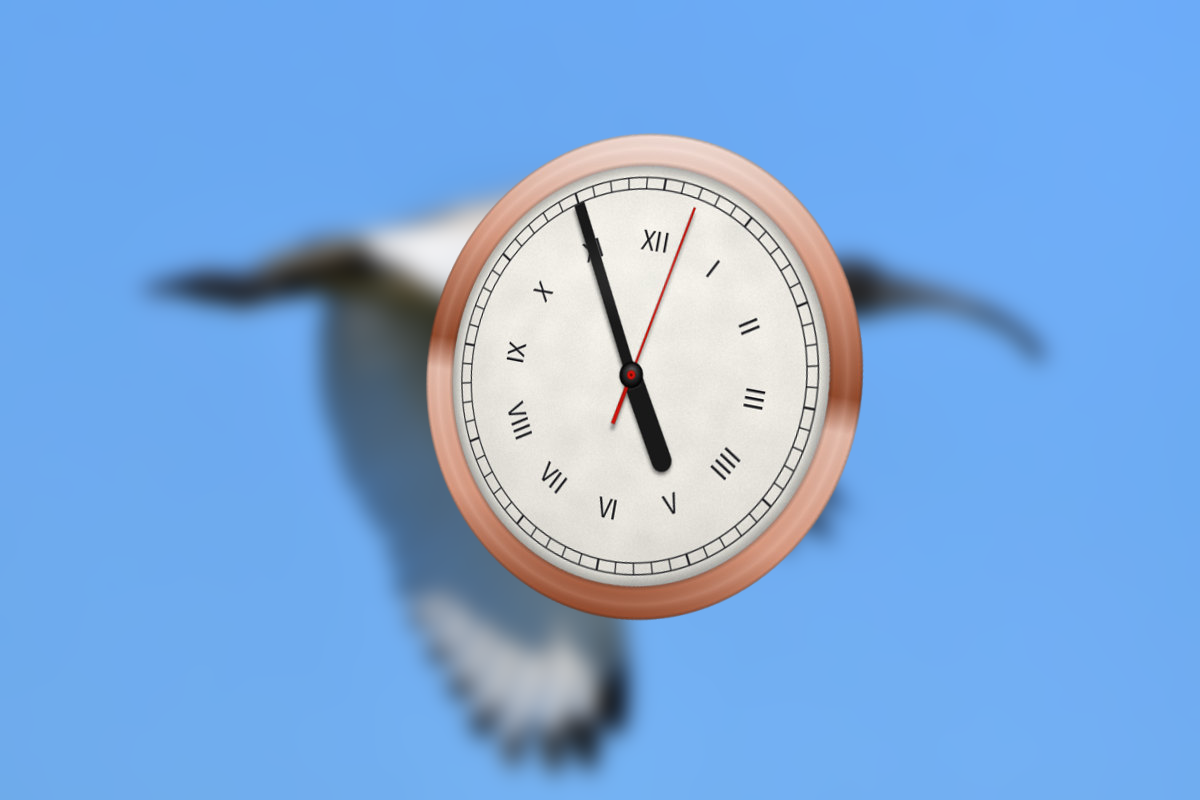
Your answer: **4:55:02**
